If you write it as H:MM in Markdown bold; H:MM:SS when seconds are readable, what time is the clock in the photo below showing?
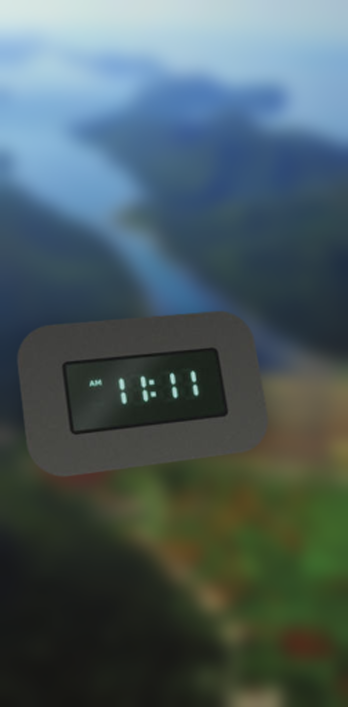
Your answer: **11:11**
